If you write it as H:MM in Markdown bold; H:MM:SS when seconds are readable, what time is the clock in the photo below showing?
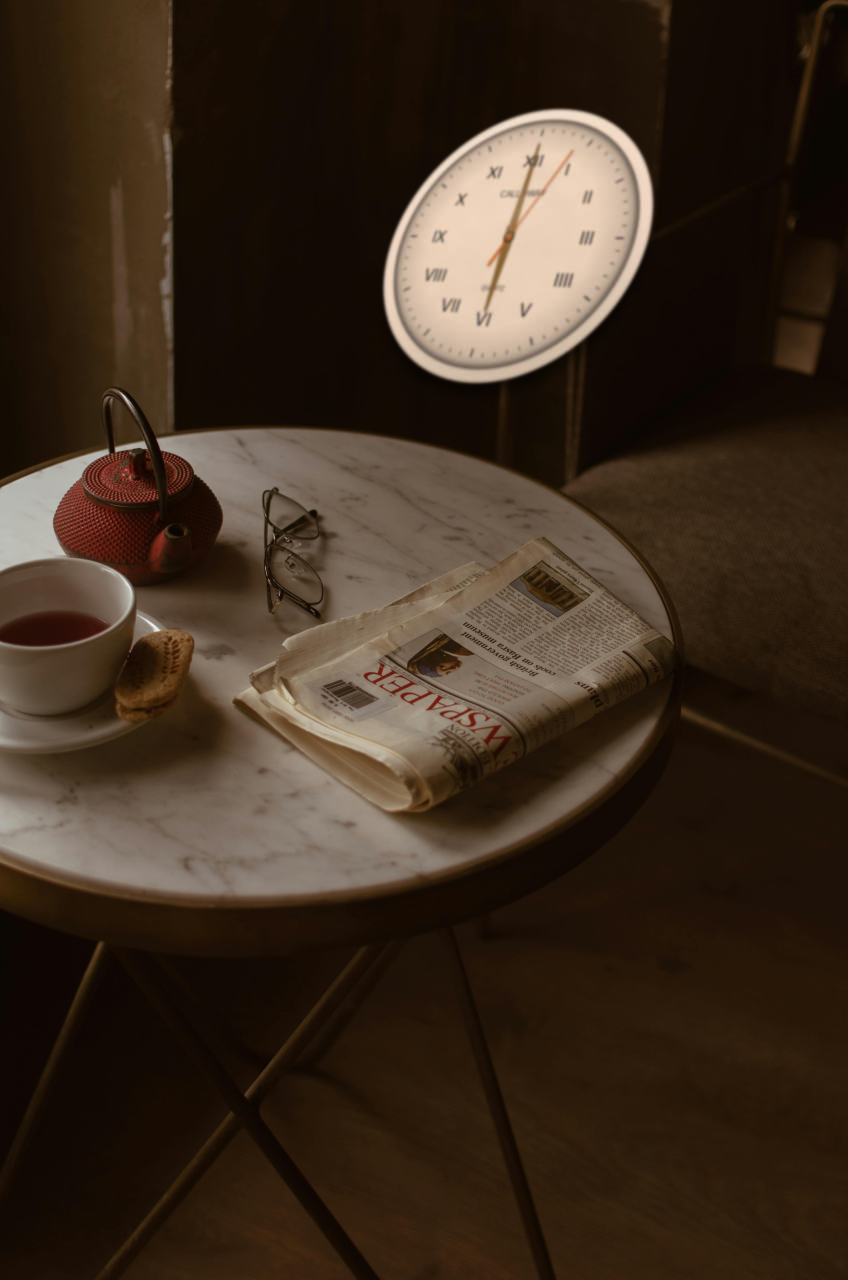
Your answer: **6:00:04**
